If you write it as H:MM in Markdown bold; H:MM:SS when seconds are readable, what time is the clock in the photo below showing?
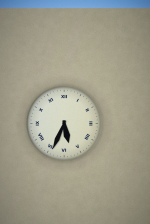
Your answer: **5:34**
